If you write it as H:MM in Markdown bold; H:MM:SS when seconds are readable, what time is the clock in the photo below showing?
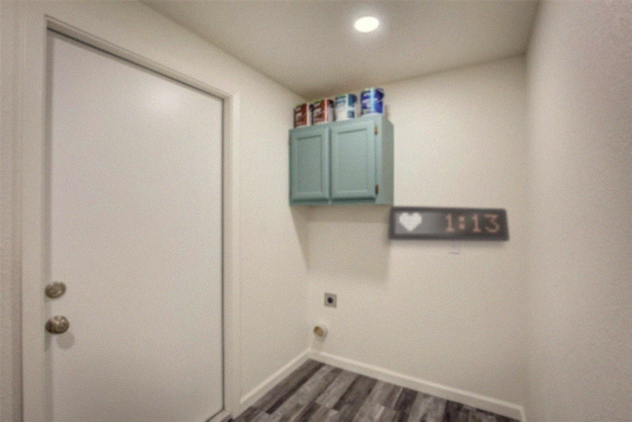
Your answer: **1:13**
